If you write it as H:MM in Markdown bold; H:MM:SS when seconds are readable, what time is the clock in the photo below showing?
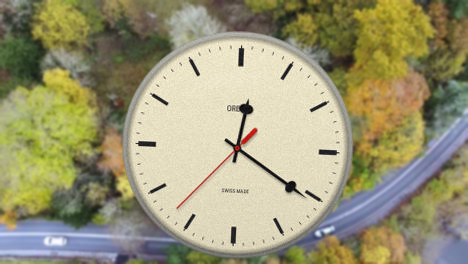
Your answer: **12:20:37**
